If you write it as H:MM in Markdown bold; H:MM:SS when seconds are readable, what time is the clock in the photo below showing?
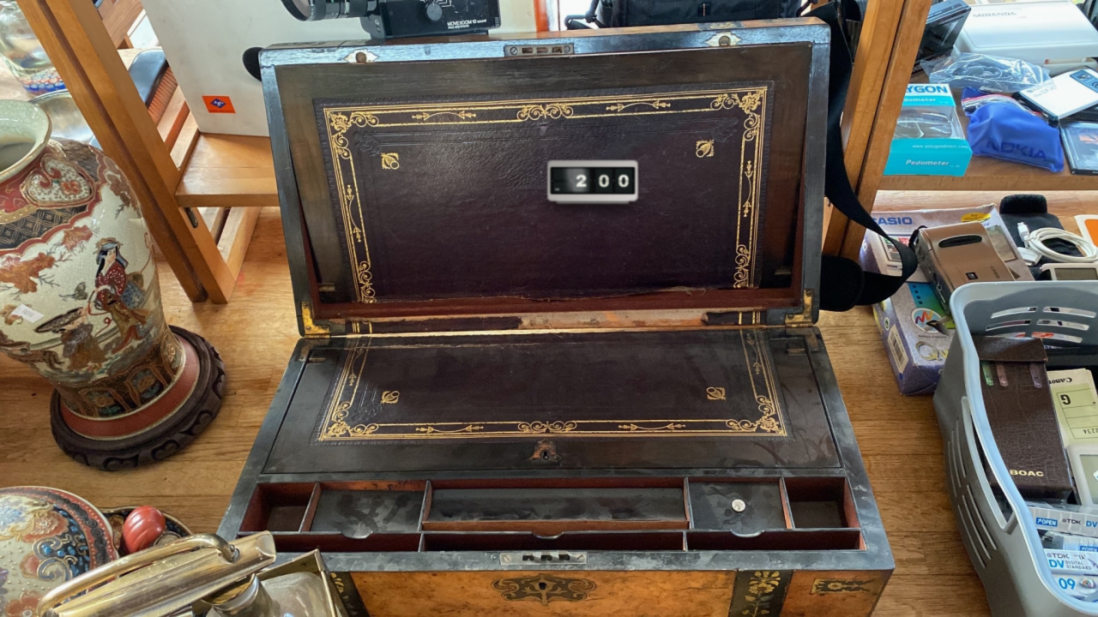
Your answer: **2:00**
